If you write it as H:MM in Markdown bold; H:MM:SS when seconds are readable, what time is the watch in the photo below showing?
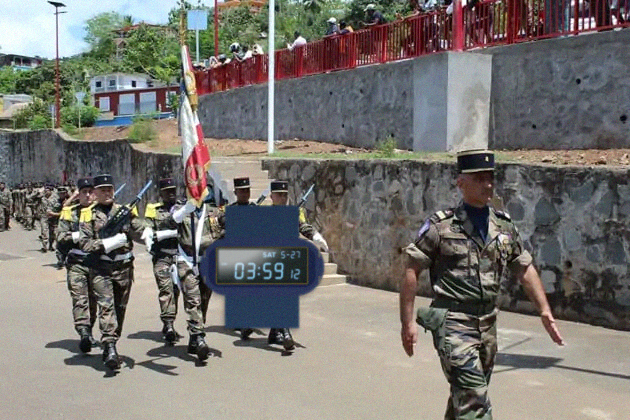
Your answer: **3:59:12**
